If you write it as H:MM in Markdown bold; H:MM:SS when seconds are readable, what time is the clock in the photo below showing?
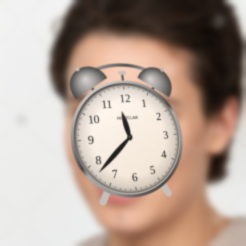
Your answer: **11:38**
